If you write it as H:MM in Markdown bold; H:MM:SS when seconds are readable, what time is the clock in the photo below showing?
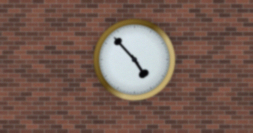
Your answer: **4:53**
